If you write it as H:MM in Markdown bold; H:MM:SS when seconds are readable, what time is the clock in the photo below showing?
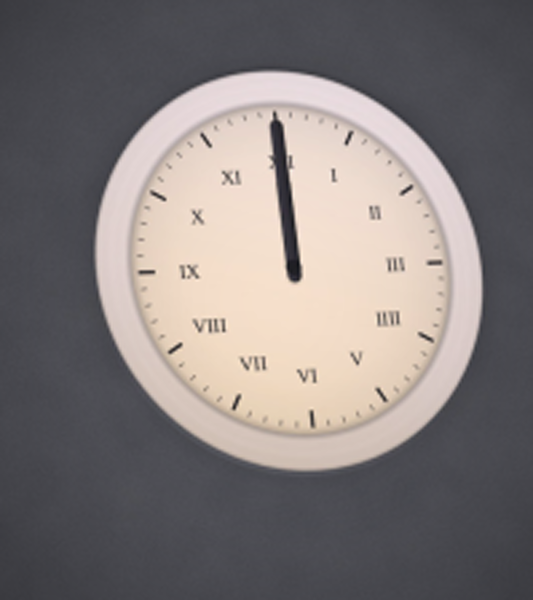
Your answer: **12:00**
